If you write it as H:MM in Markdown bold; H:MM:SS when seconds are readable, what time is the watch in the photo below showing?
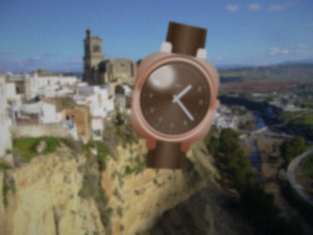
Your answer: **1:22**
